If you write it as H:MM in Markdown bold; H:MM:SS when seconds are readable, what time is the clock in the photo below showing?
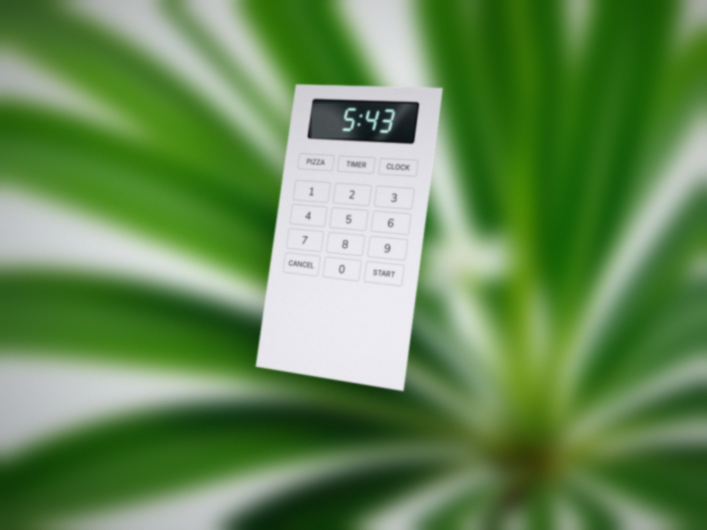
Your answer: **5:43**
